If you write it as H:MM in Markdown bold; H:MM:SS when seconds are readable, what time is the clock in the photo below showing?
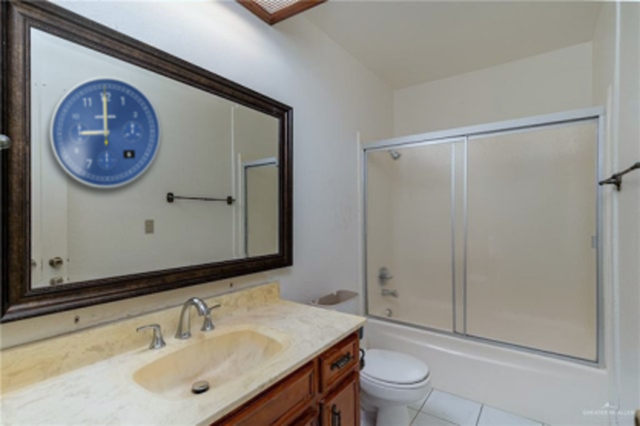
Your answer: **9:00**
